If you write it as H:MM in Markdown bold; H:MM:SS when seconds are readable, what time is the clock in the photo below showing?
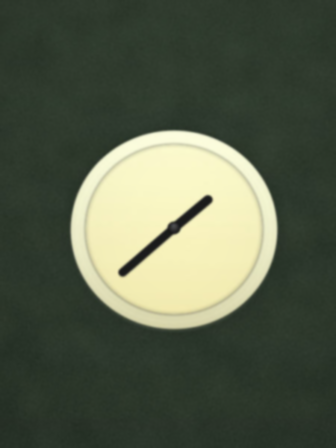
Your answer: **1:38**
